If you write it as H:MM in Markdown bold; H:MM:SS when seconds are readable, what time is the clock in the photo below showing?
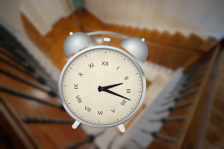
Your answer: **2:18**
